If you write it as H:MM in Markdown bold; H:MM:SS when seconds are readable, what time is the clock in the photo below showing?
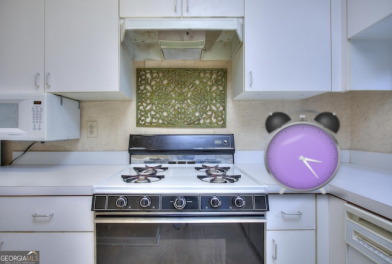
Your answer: **3:24**
